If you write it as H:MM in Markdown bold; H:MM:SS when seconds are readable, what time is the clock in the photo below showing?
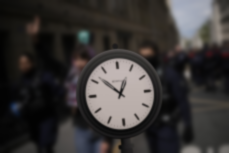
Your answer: **12:52**
